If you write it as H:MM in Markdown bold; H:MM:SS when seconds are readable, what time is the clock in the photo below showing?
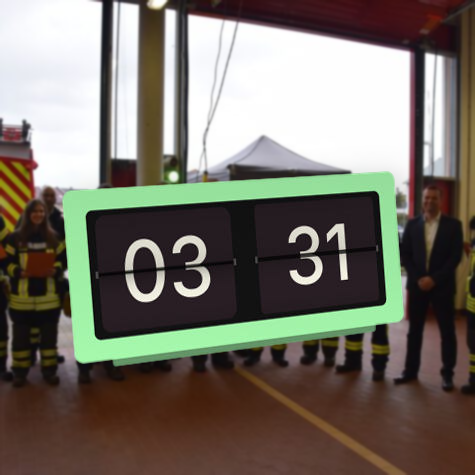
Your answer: **3:31**
